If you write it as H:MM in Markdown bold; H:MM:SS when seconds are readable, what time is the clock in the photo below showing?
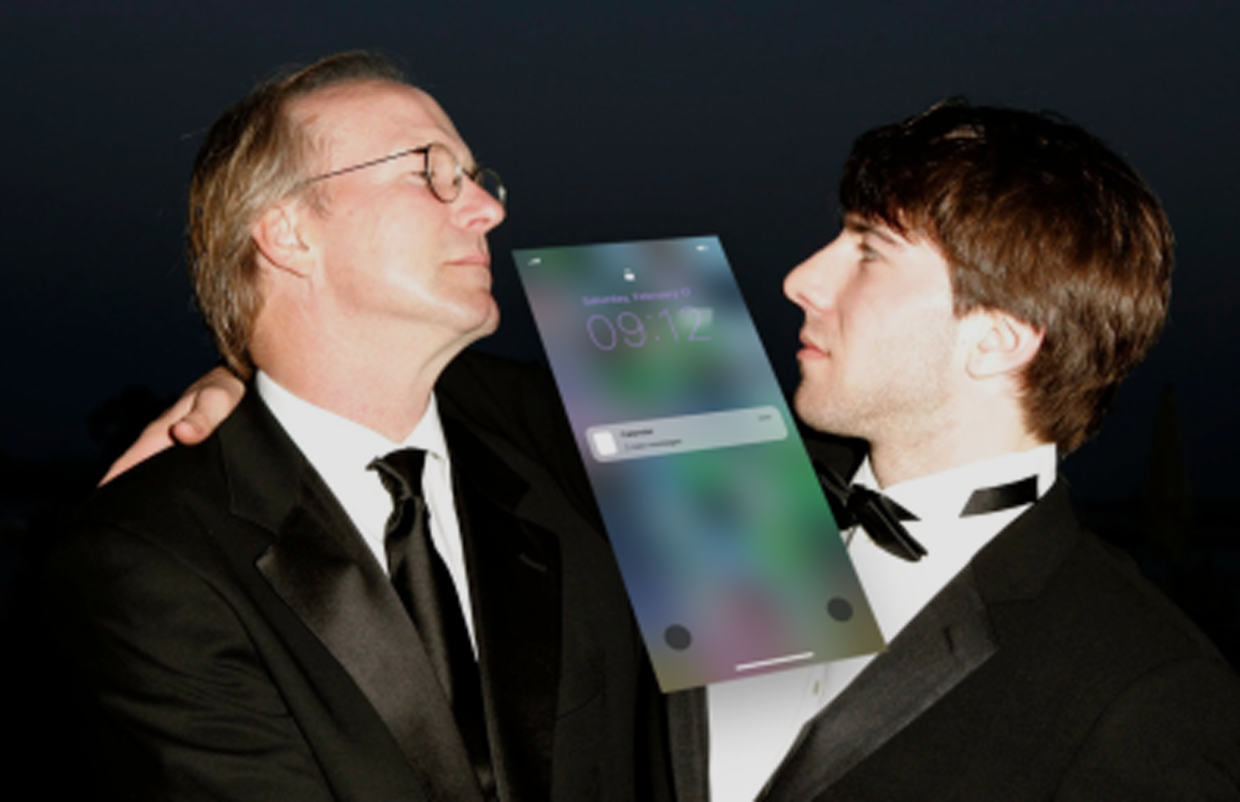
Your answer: **9:12**
